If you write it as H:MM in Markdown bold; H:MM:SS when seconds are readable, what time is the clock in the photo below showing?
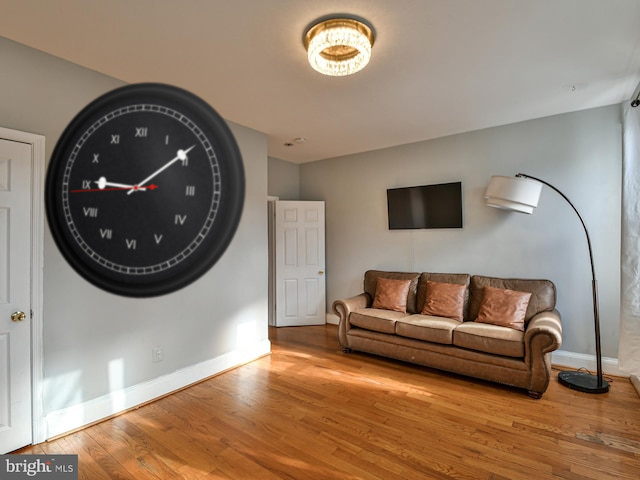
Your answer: **9:08:44**
